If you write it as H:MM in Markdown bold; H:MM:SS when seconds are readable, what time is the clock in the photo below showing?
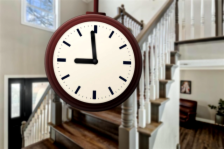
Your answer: **8:59**
